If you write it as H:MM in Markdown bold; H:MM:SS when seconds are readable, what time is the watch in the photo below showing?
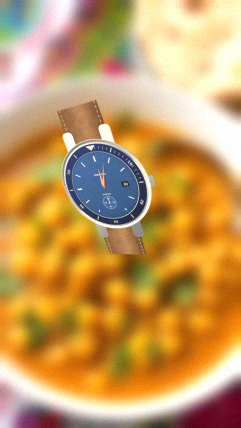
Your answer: **12:03**
